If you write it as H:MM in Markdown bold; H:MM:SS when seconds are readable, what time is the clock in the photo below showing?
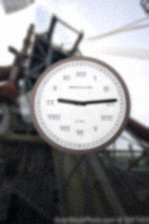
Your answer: **9:14**
